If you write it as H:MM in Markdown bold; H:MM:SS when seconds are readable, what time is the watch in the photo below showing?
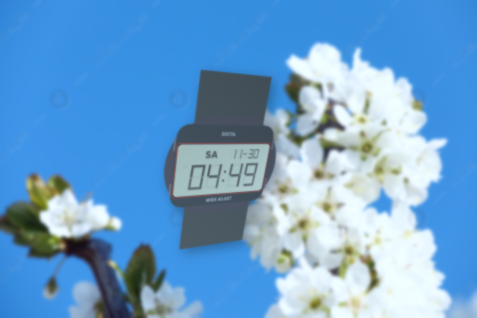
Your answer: **4:49**
